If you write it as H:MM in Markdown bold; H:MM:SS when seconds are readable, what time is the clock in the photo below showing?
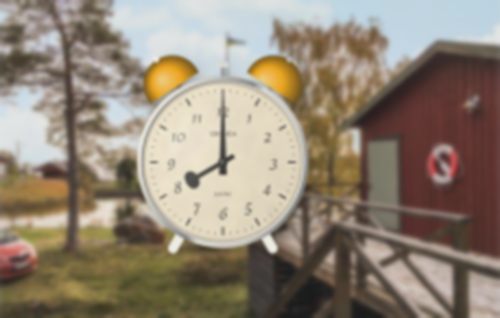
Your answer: **8:00**
